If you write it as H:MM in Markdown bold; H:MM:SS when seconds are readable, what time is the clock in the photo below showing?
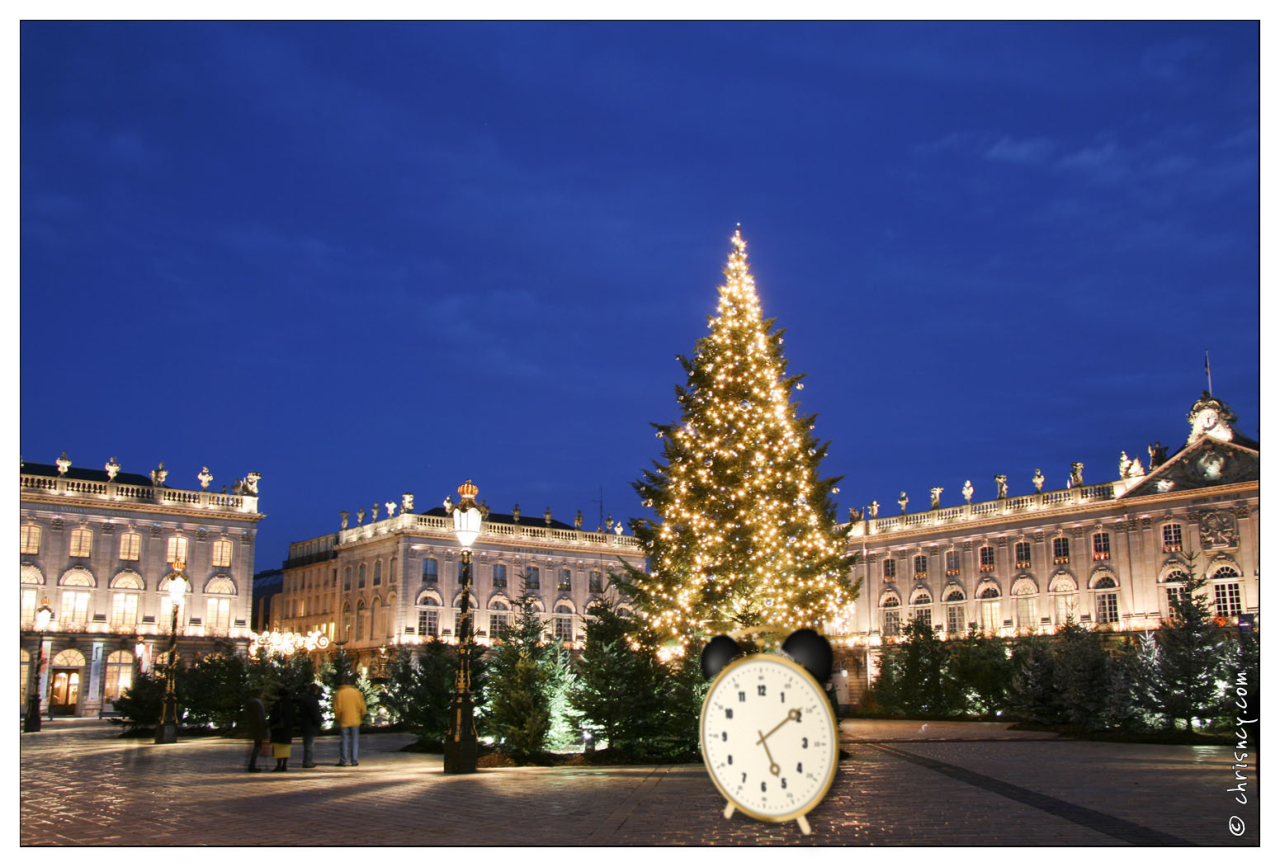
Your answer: **5:09**
